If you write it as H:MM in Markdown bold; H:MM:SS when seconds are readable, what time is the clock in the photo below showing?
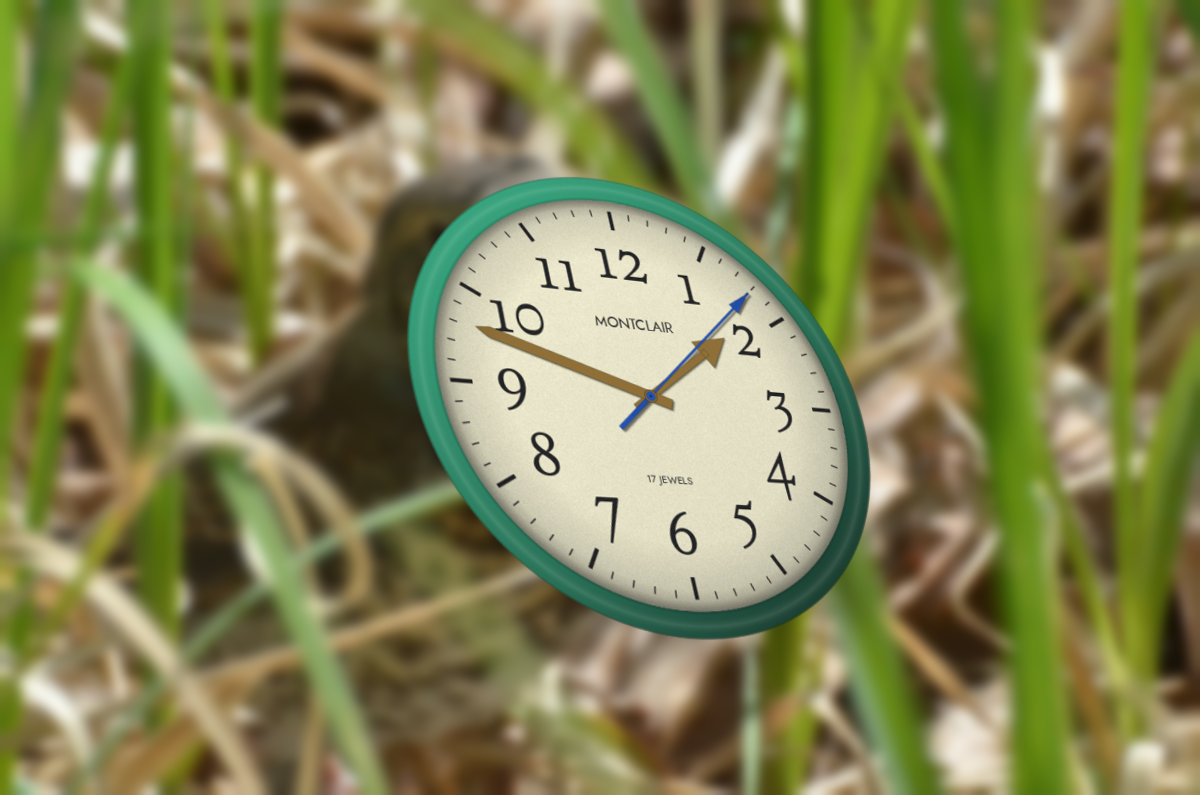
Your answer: **1:48:08**
